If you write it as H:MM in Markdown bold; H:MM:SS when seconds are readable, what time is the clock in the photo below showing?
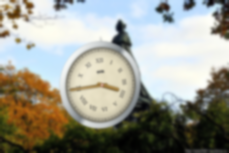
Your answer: **3:45**
